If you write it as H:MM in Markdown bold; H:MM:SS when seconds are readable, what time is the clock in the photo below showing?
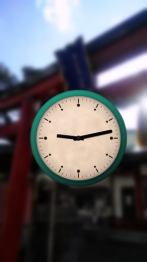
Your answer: **9:13**
